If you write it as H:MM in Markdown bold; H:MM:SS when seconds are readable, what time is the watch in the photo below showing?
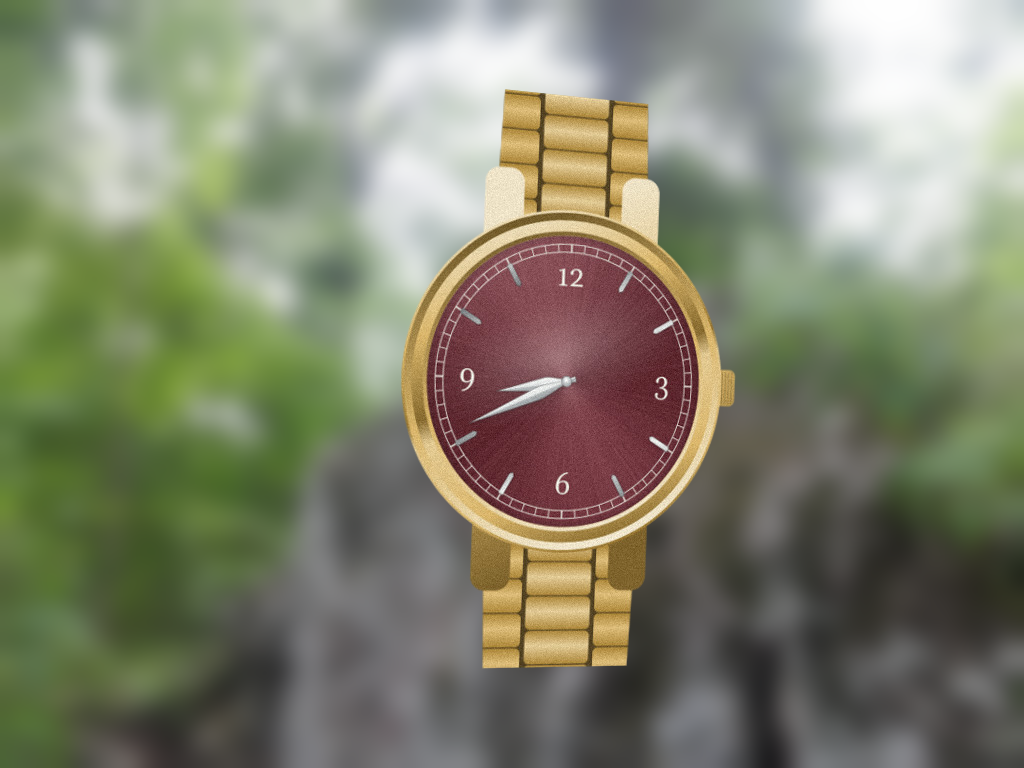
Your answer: **8:41**
